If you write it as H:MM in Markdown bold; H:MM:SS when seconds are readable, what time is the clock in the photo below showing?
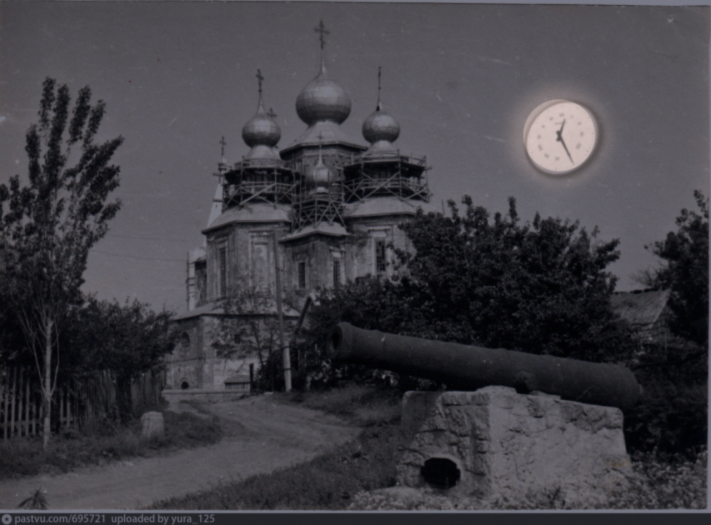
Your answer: **12:25**
